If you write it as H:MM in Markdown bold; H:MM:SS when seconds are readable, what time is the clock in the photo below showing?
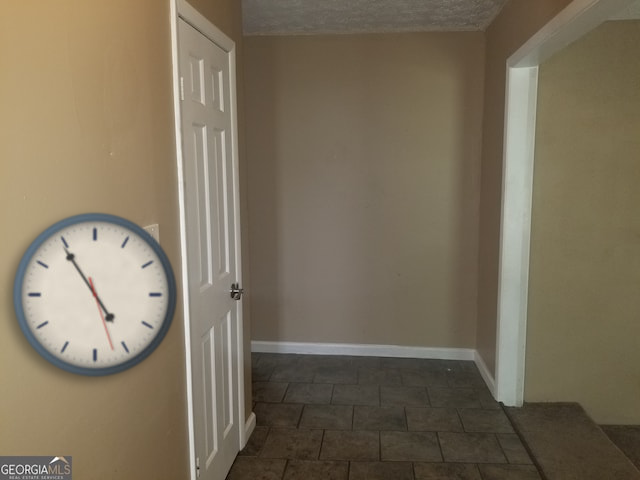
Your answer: **4:54:27**
